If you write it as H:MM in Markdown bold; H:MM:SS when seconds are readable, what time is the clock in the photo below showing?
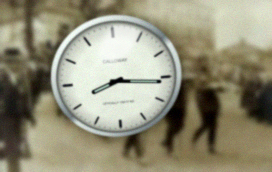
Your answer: **8:16**
